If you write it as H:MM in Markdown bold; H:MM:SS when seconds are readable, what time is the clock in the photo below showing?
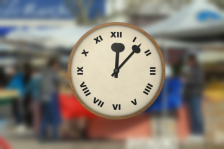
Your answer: **12:07**
